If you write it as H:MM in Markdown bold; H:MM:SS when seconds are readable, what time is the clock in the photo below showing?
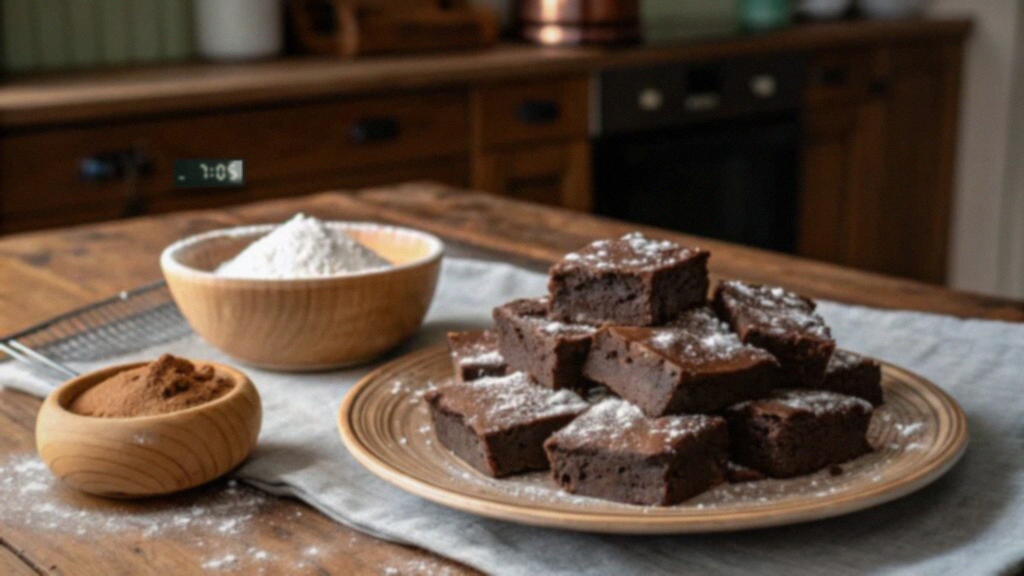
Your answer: **7:05**
